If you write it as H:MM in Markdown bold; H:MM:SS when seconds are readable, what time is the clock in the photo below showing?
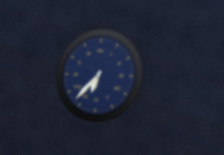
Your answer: **6:37**
